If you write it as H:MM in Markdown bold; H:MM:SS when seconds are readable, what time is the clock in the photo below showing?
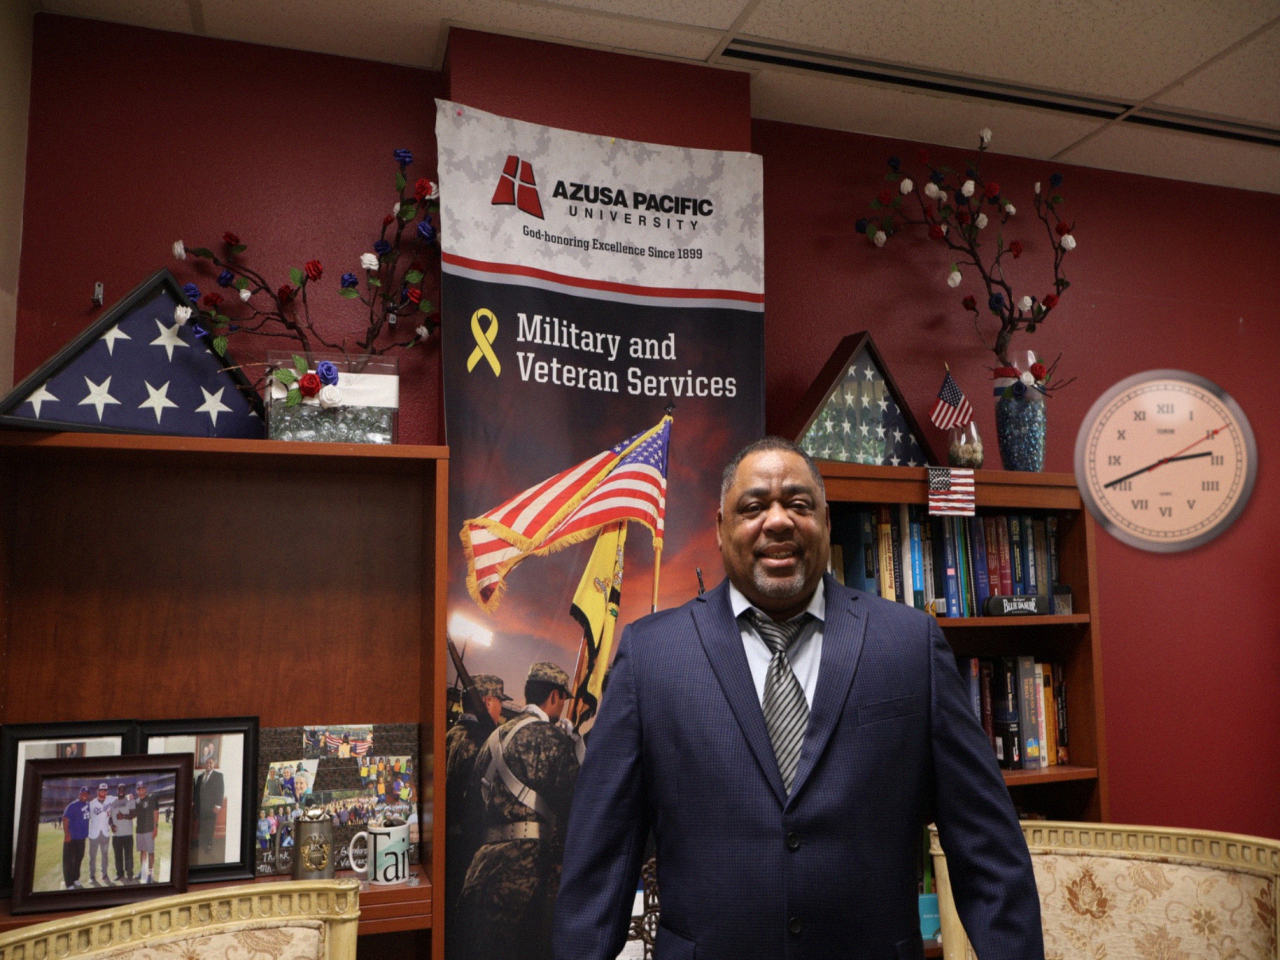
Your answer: **2:41:10**
